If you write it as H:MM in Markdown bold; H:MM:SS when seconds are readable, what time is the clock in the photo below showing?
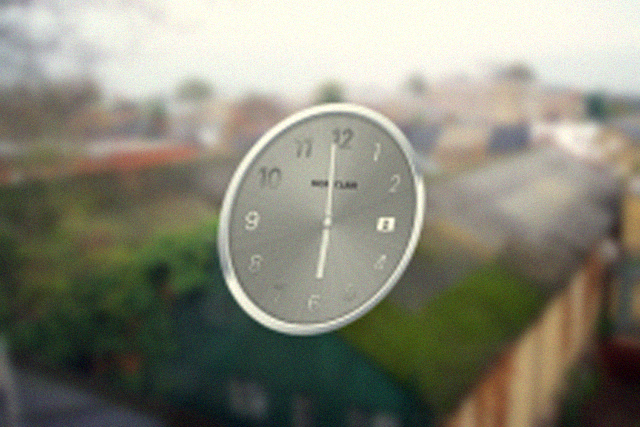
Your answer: **5:59**
